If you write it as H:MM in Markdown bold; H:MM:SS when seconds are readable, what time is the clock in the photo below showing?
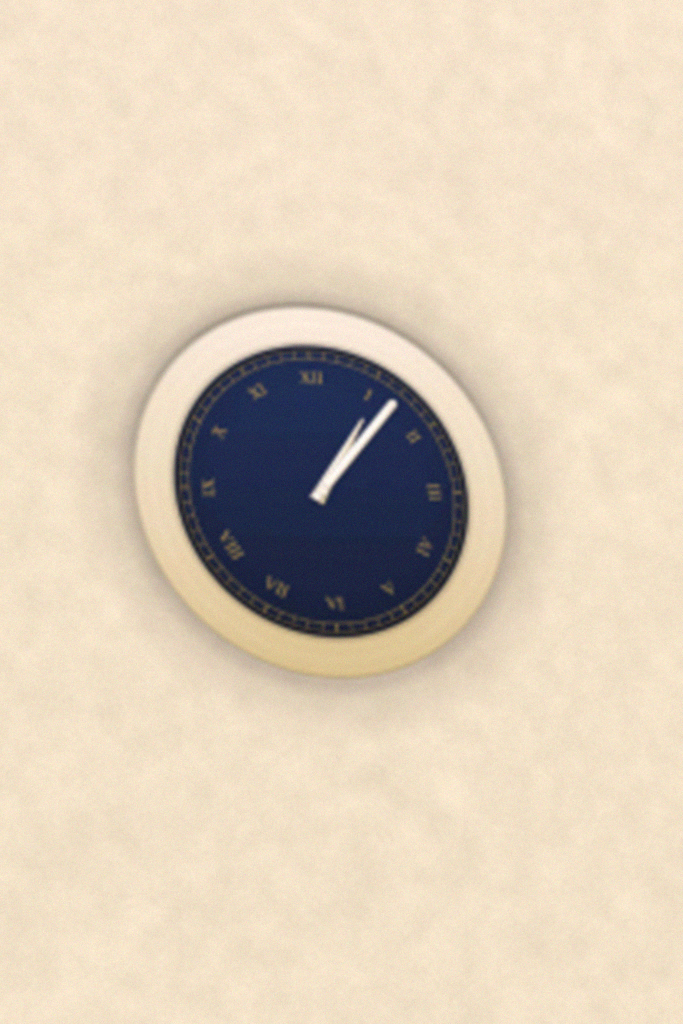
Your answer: **1:07**
